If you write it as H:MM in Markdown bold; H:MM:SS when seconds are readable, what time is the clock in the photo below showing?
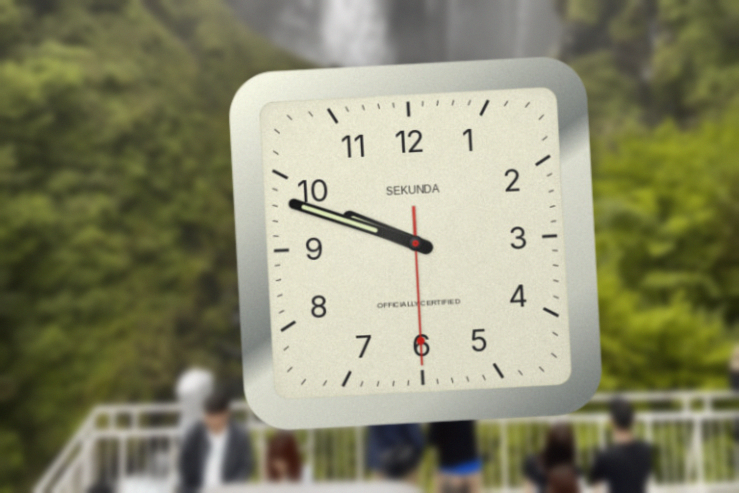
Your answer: **9:48:30**
